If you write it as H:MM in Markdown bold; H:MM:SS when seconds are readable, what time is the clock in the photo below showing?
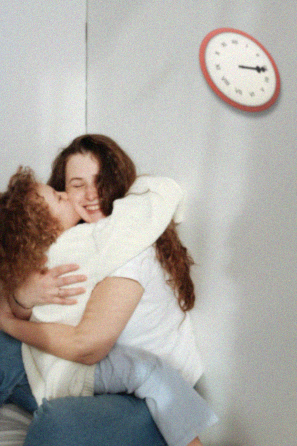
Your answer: **3:16**
